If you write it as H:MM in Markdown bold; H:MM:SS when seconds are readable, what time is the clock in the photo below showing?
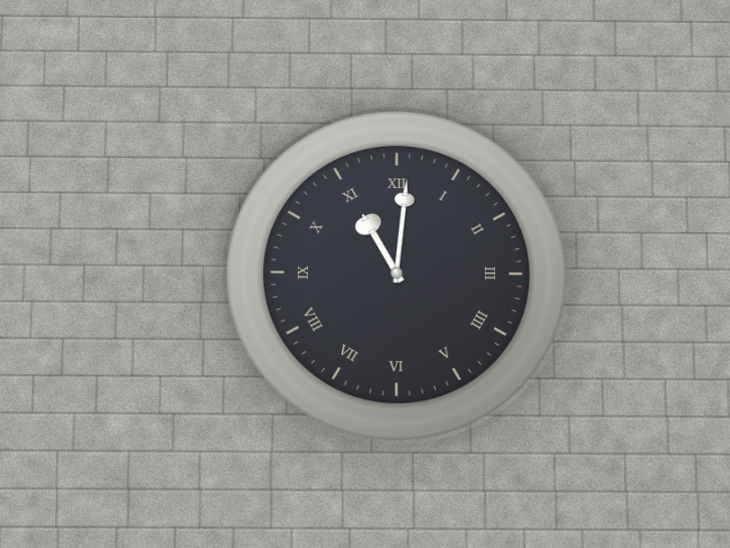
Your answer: **11:01**
